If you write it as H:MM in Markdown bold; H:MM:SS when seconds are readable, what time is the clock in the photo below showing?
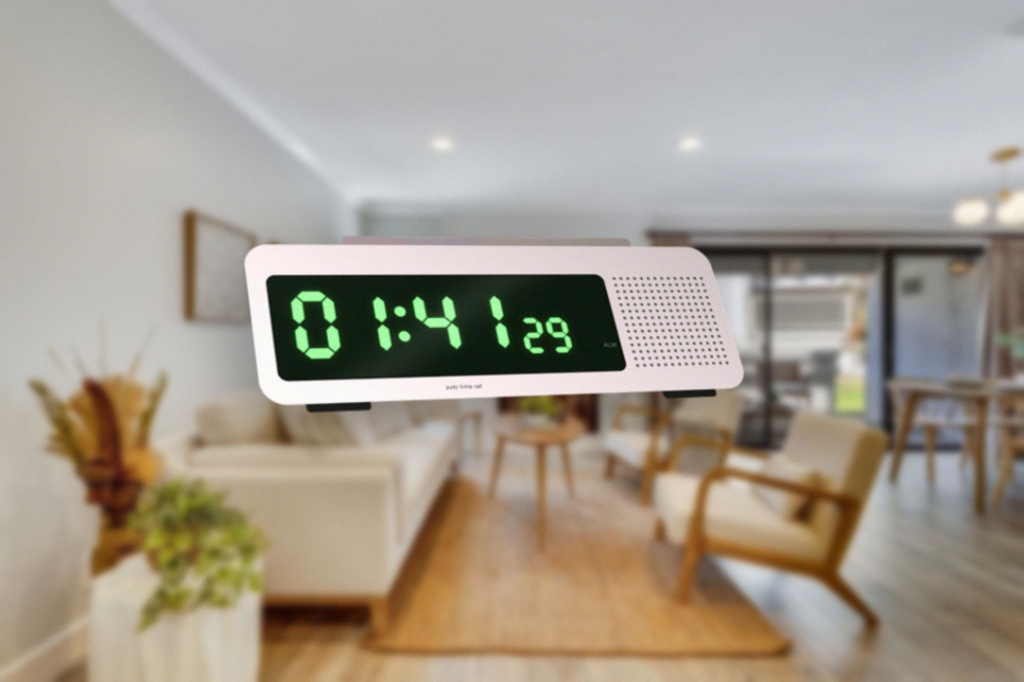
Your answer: **1:41:29**
